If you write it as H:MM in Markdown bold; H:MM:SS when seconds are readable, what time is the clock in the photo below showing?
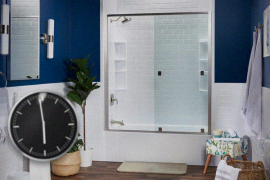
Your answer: **5:59**
